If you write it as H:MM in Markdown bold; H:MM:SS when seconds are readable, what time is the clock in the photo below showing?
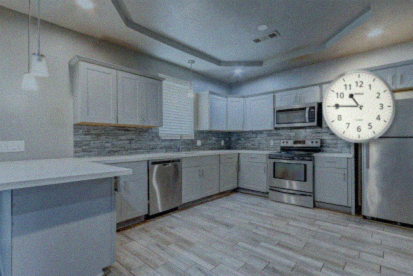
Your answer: **10:45**
